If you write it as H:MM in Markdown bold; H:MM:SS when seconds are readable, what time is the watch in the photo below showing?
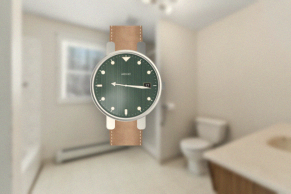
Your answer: **9:16**
